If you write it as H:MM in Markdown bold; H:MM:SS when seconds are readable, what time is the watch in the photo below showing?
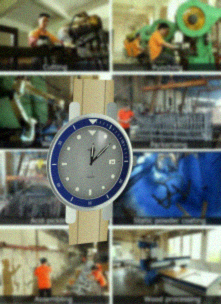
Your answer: **12:08**
